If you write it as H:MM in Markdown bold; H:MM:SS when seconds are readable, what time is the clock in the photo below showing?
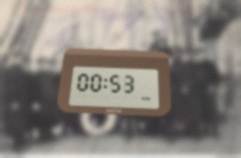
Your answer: **0:53**
